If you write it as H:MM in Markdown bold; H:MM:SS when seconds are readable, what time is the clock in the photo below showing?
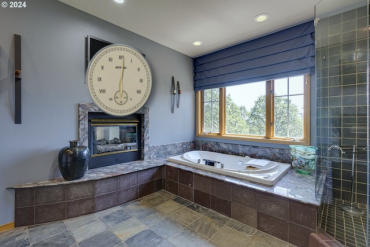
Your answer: **6:01**
